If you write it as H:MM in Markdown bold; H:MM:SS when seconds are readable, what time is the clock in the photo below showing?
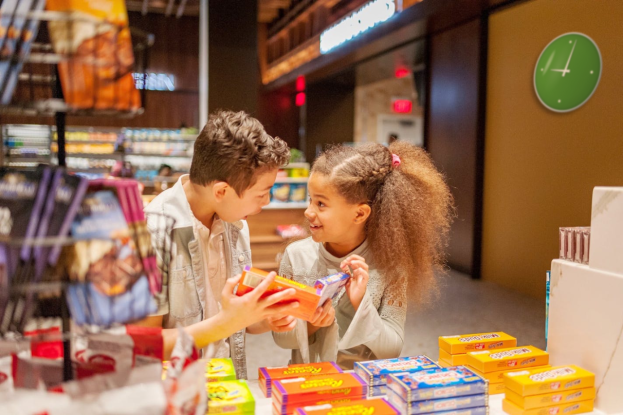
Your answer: **9:02**
